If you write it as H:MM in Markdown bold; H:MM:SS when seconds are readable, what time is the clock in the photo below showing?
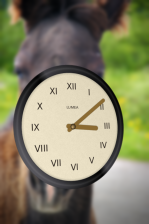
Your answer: **3:09**
